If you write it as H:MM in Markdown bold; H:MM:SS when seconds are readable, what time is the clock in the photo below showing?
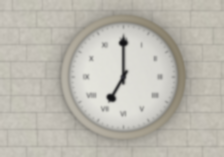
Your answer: **7:00**
